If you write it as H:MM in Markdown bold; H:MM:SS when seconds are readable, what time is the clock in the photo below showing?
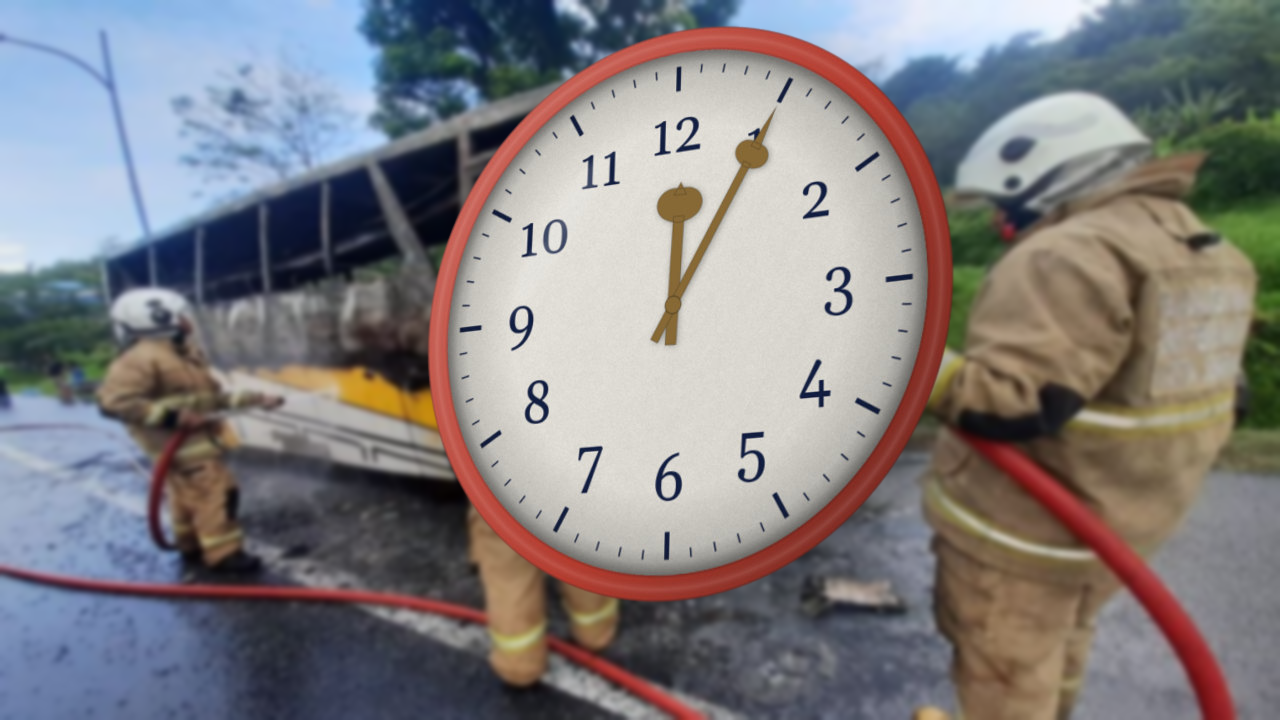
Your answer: **12:05**
